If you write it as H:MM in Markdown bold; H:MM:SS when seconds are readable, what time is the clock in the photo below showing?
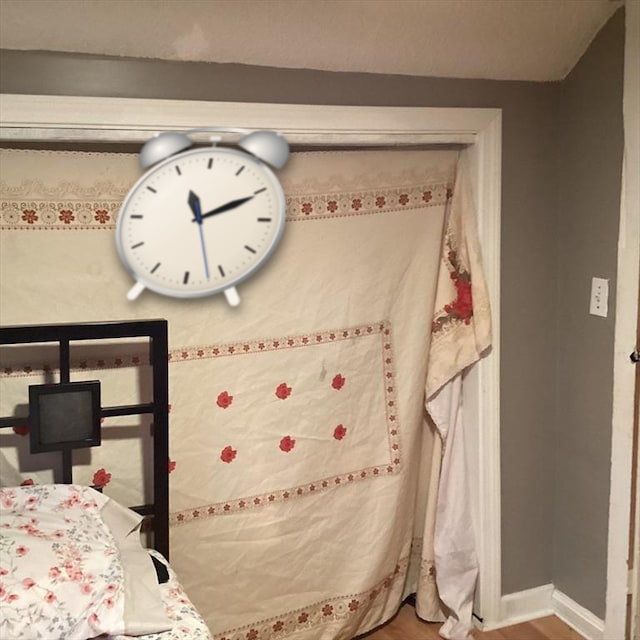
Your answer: **11:10:27**
